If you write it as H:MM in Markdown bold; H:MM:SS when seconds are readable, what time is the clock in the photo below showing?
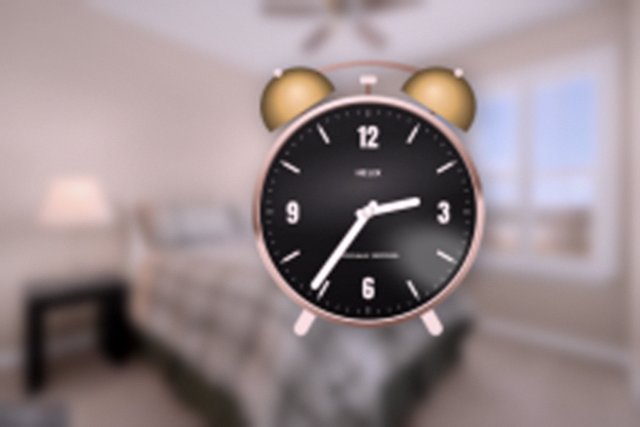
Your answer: **2:36**
